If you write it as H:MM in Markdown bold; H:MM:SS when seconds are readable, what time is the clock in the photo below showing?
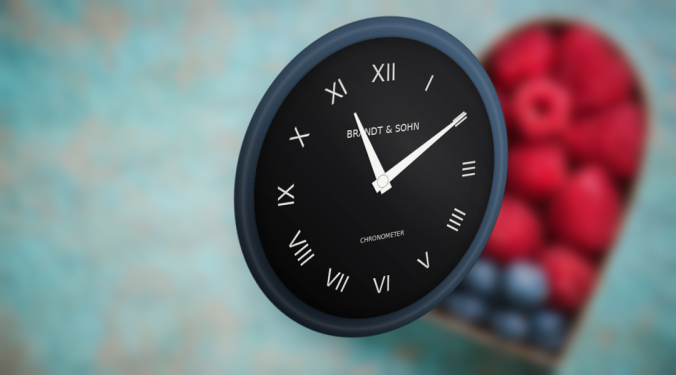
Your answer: **11:10**
